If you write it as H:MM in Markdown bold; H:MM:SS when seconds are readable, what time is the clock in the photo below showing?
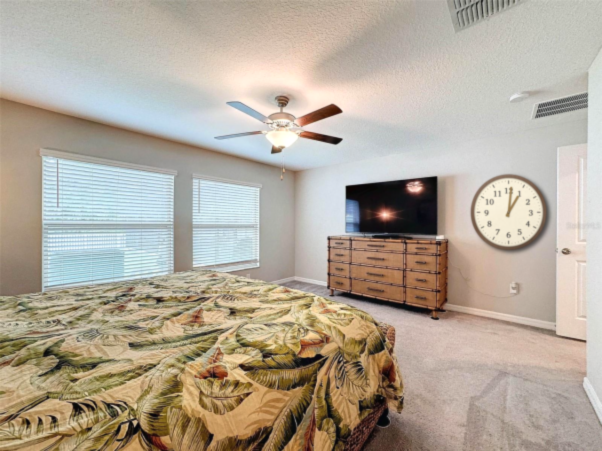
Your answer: **1:01**
